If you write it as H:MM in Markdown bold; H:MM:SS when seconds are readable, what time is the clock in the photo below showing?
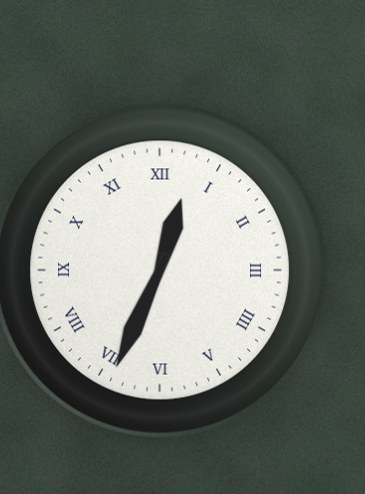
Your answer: **12:34**
